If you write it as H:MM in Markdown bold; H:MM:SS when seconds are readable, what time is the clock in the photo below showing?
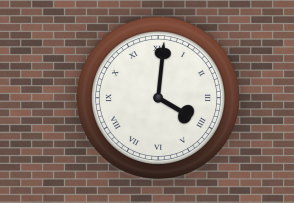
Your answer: **4:01**
